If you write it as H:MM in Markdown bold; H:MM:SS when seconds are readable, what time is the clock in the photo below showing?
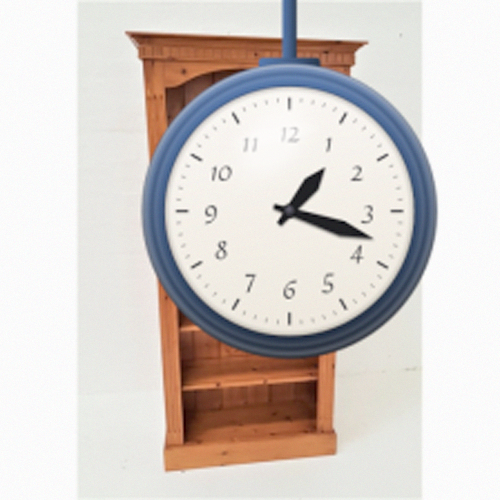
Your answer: **1:18**
